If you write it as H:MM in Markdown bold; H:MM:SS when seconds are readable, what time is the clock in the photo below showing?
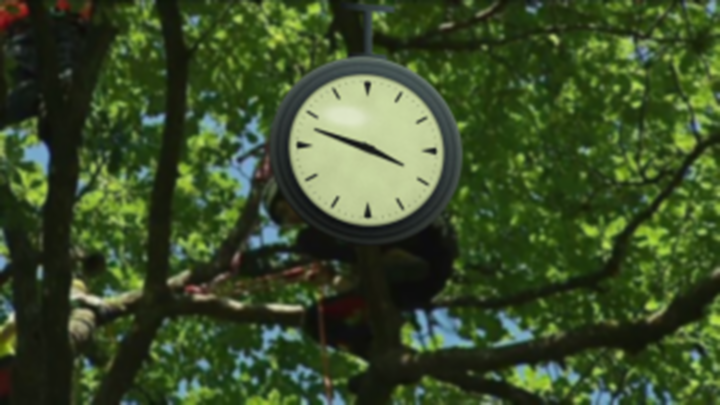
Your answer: **3:48**
